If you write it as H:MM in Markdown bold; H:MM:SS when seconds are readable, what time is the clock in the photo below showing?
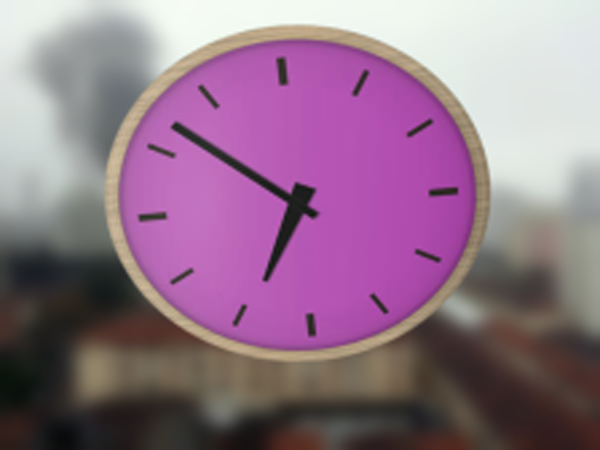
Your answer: **6:52**
